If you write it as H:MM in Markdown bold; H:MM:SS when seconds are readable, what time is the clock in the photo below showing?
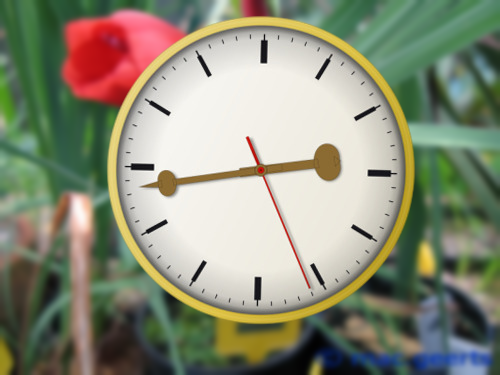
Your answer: **2:43:26**
